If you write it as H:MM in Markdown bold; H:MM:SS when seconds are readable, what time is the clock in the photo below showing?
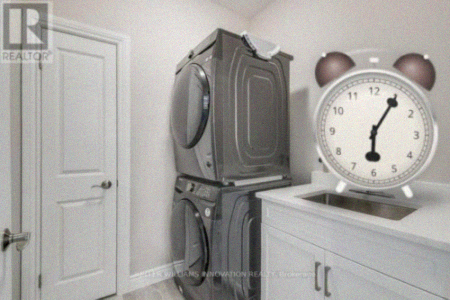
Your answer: **6:05**
